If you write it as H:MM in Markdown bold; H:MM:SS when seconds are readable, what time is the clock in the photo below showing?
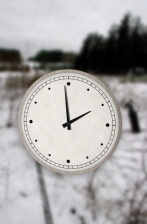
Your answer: **1:59**
